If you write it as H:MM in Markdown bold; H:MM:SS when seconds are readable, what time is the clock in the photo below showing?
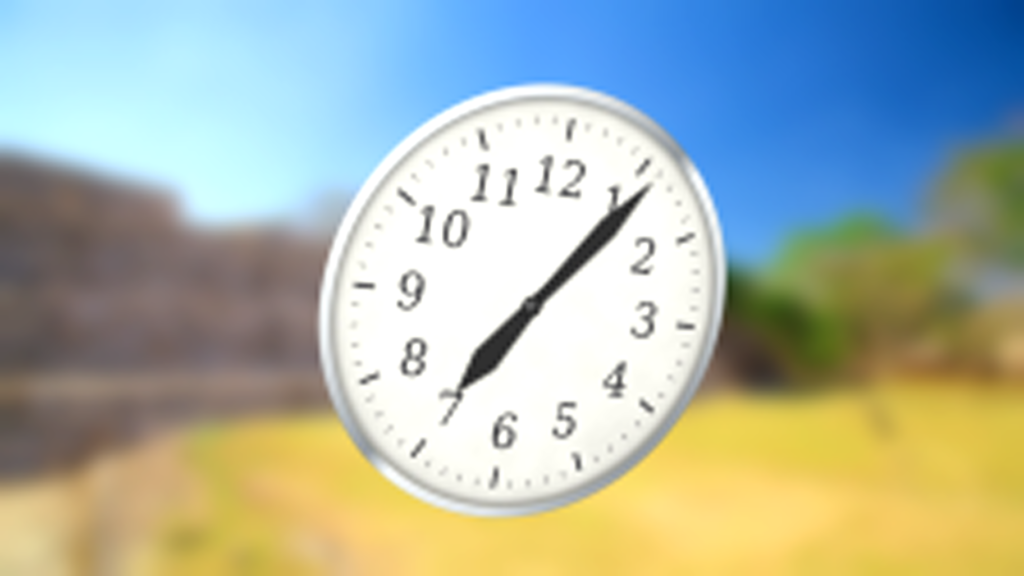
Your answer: **7:06**
